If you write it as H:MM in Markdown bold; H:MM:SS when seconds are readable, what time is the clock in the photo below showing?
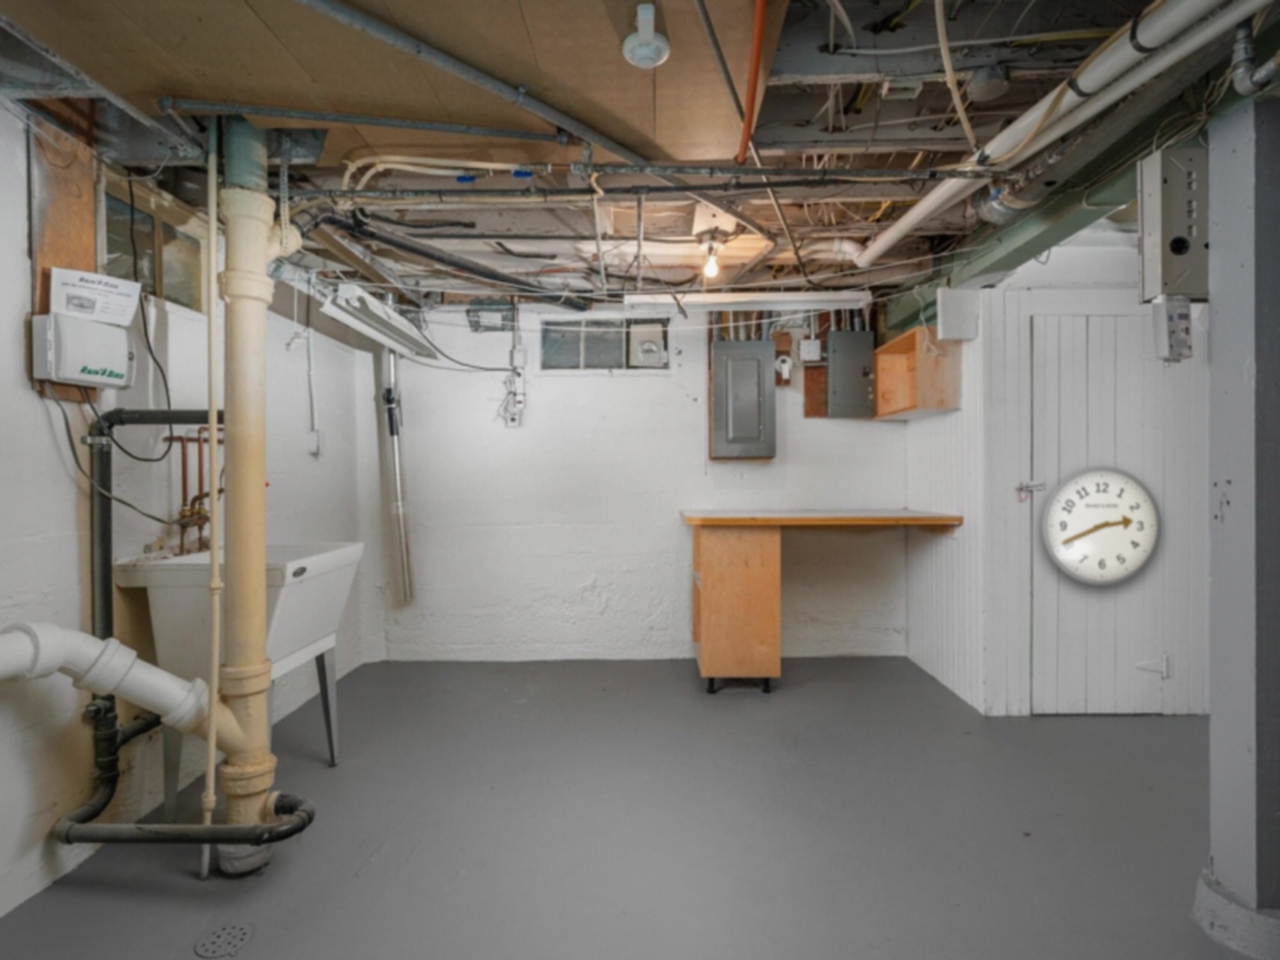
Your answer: **2:41**
